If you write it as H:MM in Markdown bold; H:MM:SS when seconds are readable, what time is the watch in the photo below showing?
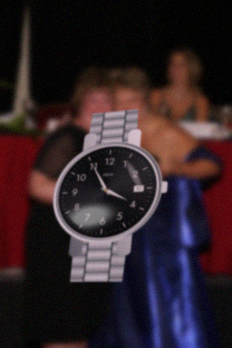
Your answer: **3:55**
